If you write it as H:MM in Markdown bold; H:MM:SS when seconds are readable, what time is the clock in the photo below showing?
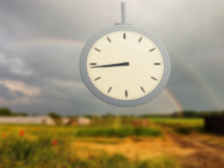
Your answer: **8:44**
